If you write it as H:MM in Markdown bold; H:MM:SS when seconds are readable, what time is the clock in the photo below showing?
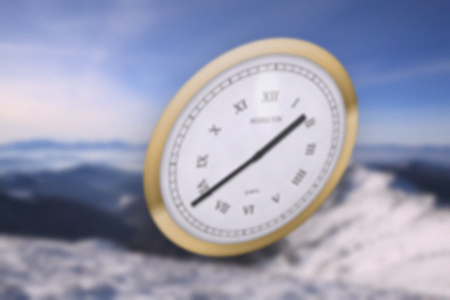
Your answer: **1:39**
